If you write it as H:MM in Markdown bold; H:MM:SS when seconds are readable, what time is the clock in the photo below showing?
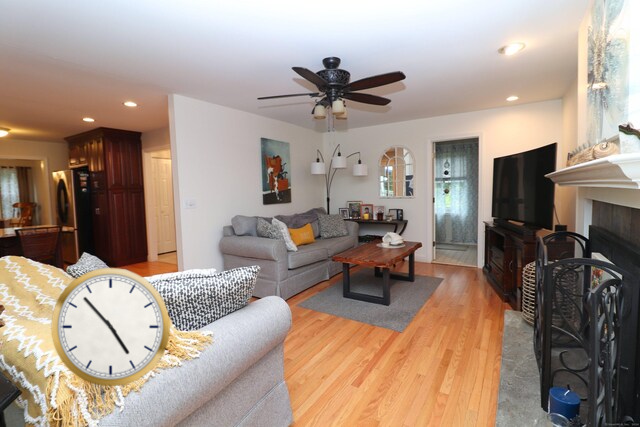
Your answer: **4:53**
